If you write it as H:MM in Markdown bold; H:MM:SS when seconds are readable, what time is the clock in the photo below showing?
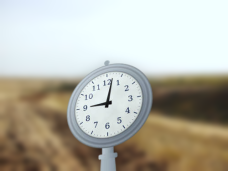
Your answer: **9:02**
